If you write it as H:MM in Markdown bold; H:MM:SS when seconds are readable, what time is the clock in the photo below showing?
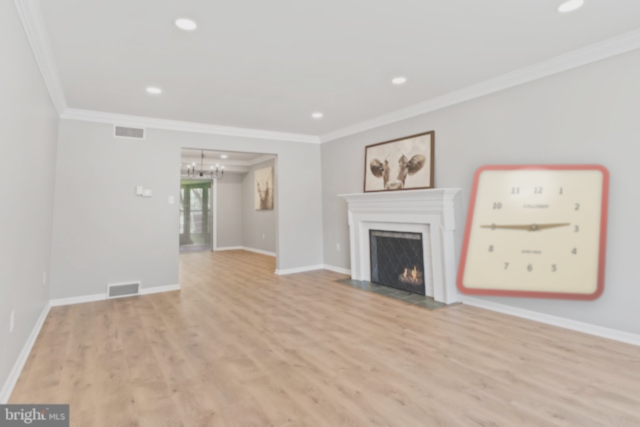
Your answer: **2:45**
